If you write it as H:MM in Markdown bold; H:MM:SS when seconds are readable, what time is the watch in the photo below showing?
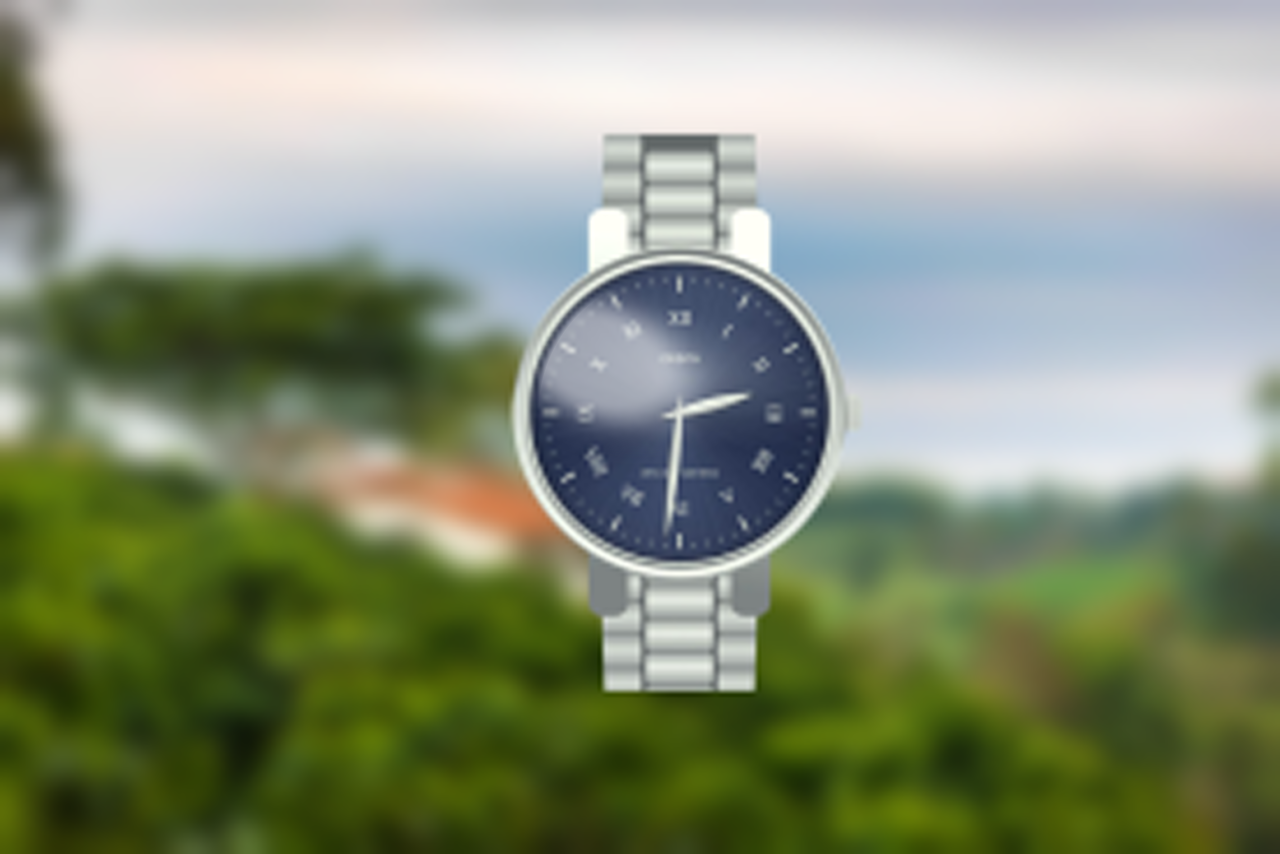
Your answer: **2:31**
